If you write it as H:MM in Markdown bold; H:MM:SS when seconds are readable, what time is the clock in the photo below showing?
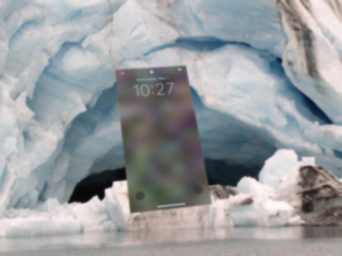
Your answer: **10:27**
